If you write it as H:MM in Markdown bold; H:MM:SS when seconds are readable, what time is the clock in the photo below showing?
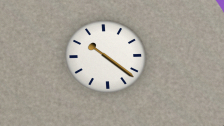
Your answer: **10:22**
